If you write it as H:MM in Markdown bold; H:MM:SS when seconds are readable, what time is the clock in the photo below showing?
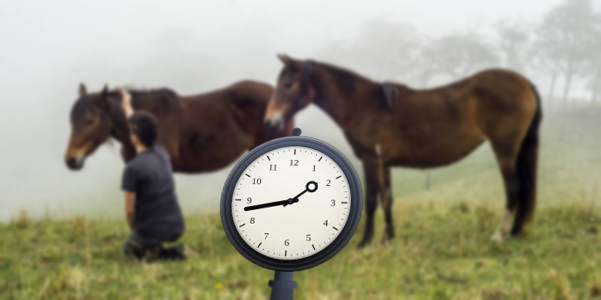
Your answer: **1:43**
